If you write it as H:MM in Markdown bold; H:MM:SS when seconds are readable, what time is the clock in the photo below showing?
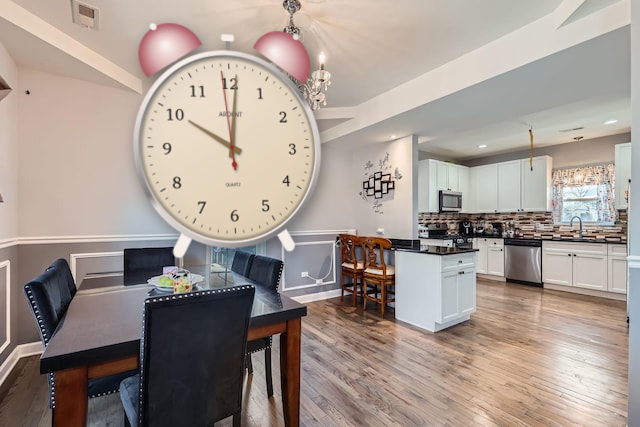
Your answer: **10:00:59**
